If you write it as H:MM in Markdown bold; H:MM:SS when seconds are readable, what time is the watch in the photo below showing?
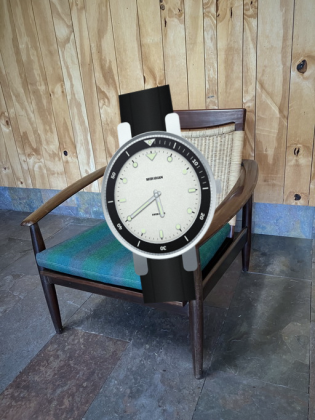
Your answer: **5:40**
